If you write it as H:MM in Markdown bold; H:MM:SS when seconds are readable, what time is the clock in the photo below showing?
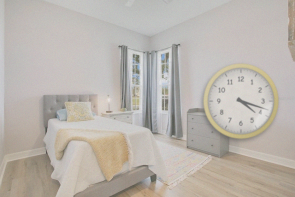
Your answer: **4:18**
